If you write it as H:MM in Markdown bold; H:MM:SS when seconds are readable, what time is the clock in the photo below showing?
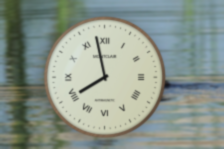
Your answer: **7:58**
